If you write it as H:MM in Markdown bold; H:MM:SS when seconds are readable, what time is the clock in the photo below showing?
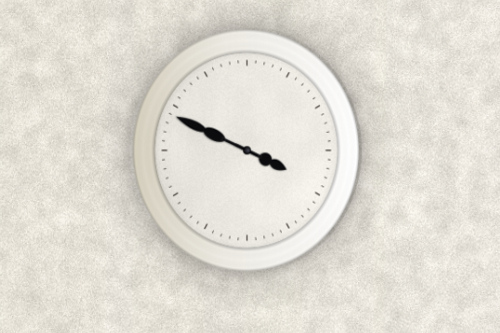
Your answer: **3:49**
